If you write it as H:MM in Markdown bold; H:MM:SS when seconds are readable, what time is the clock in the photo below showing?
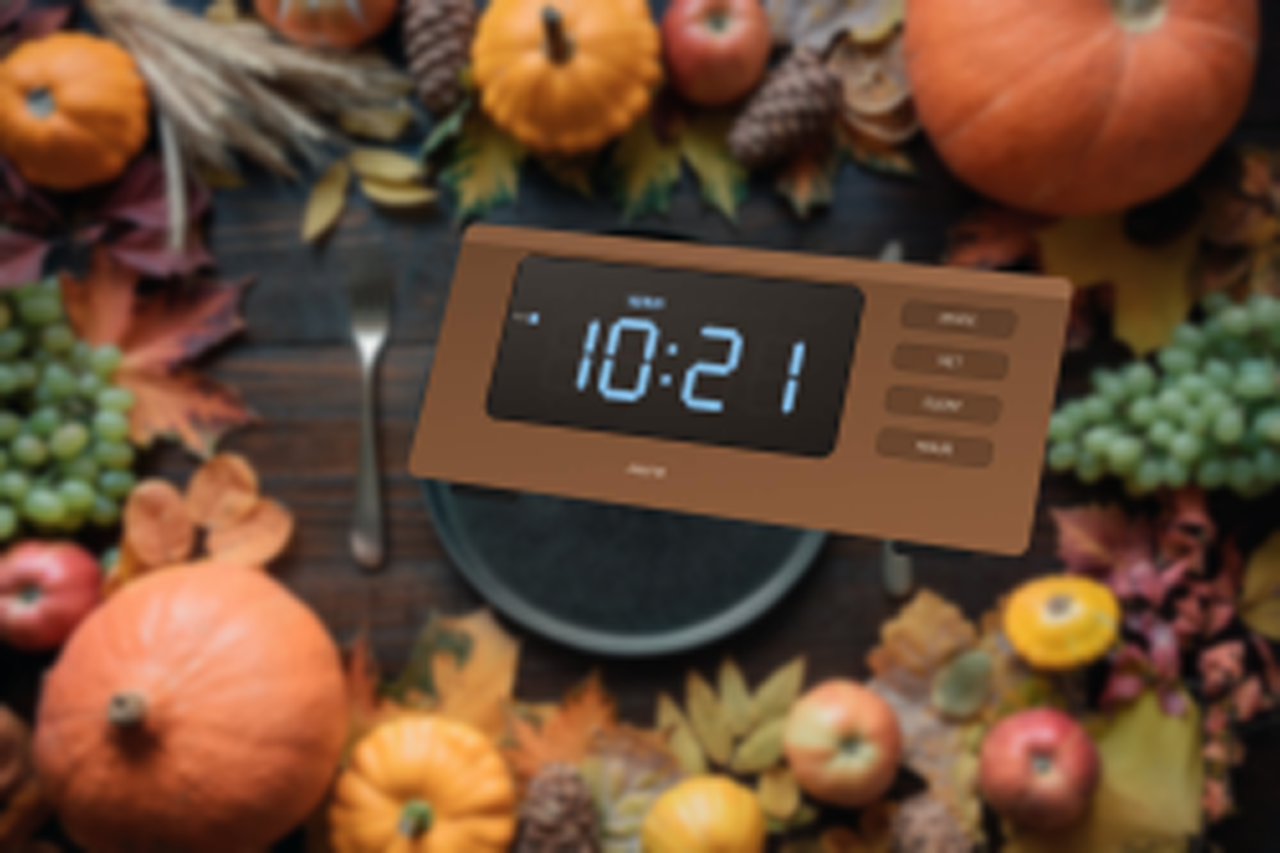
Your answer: **10:21**
